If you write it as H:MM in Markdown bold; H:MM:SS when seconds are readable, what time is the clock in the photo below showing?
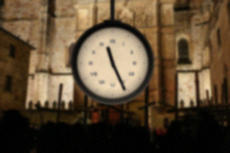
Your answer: **11:26**
